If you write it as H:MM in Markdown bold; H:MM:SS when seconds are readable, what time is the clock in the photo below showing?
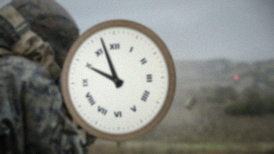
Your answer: **9:57**
